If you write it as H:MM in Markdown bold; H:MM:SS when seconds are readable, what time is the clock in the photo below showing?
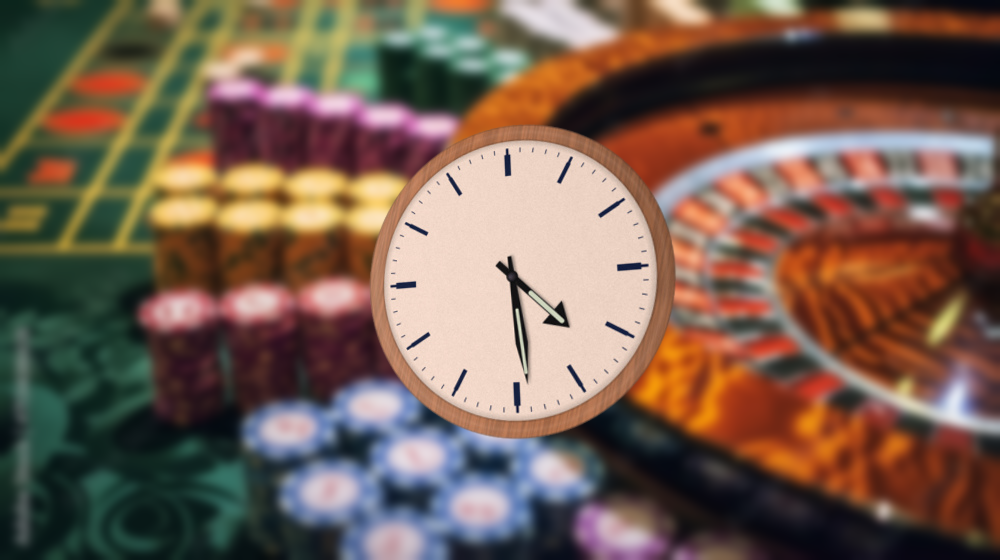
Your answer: **4:29**
